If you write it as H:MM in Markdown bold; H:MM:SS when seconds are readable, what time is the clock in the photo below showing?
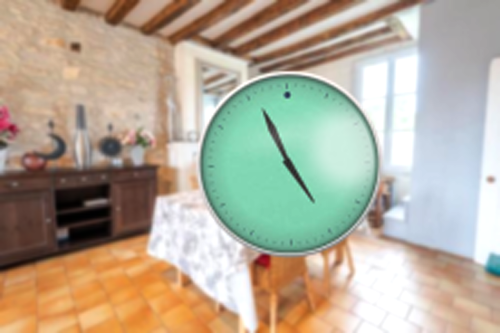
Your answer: **4:56**
